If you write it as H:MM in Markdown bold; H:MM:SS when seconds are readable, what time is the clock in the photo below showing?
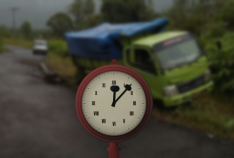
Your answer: **12:07**
